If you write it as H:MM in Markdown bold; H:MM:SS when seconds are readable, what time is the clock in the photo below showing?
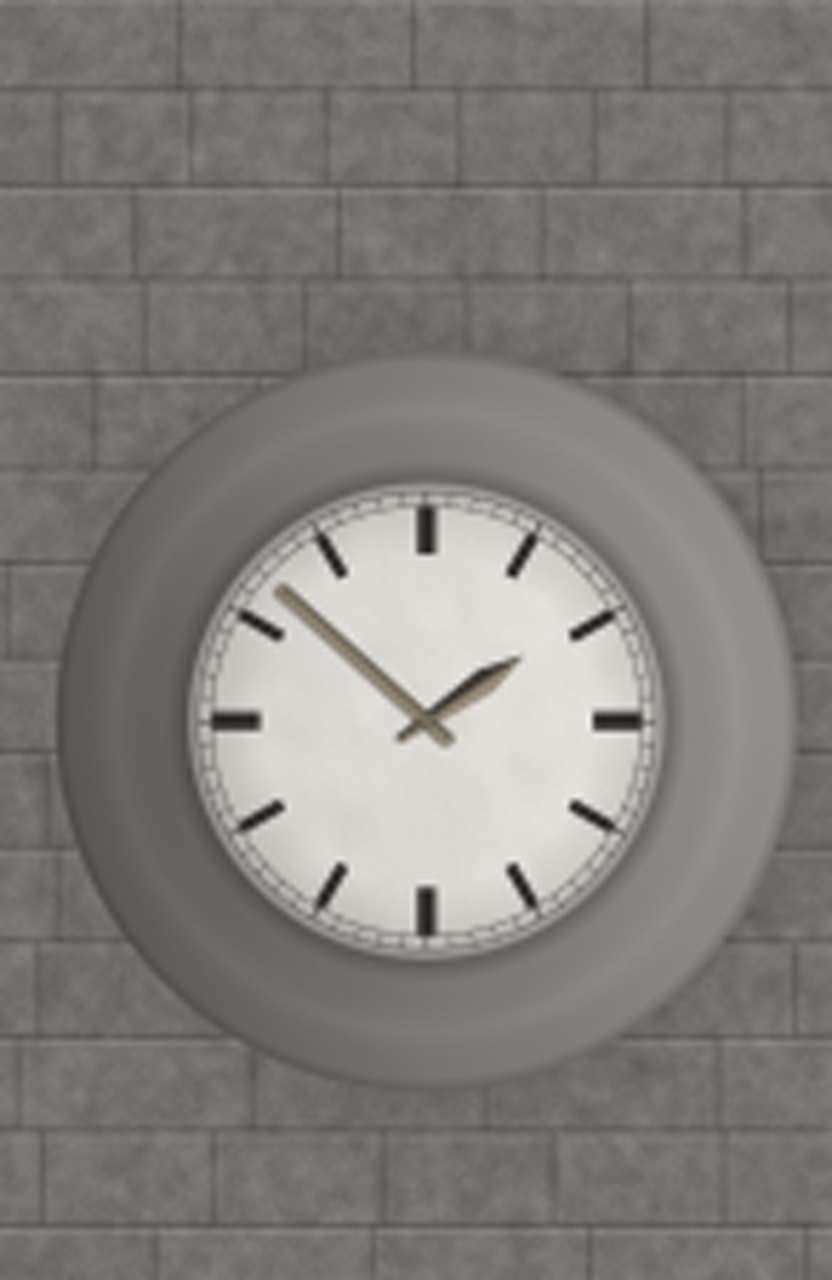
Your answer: **1:52**
